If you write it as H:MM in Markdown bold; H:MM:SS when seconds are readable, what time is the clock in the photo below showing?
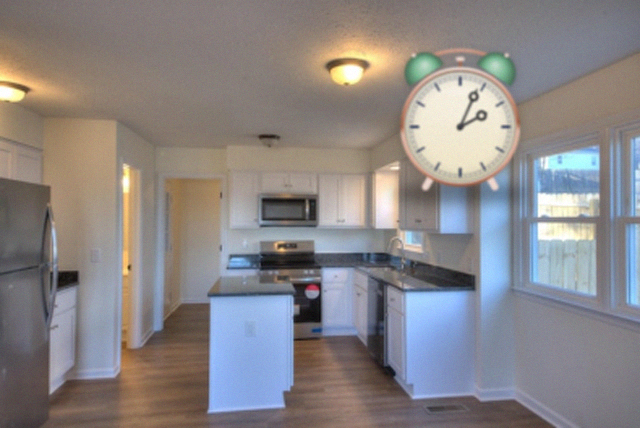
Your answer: **2:04**
